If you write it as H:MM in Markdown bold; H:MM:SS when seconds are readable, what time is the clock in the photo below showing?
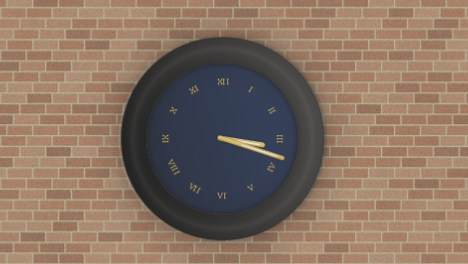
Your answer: **3:18**
